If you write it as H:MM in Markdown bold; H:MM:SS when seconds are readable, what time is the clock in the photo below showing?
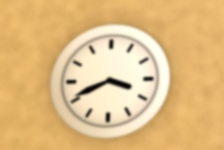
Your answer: **3:41**
